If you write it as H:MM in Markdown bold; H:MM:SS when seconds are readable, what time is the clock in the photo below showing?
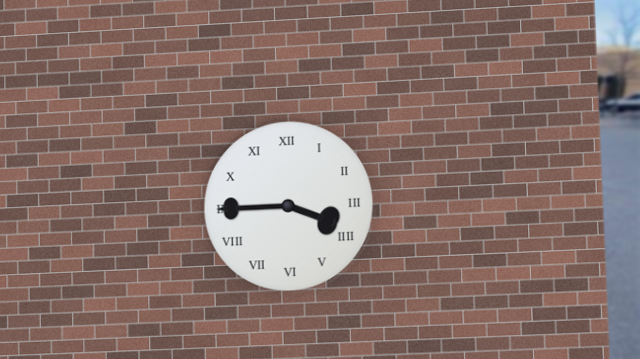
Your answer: **3:45**
